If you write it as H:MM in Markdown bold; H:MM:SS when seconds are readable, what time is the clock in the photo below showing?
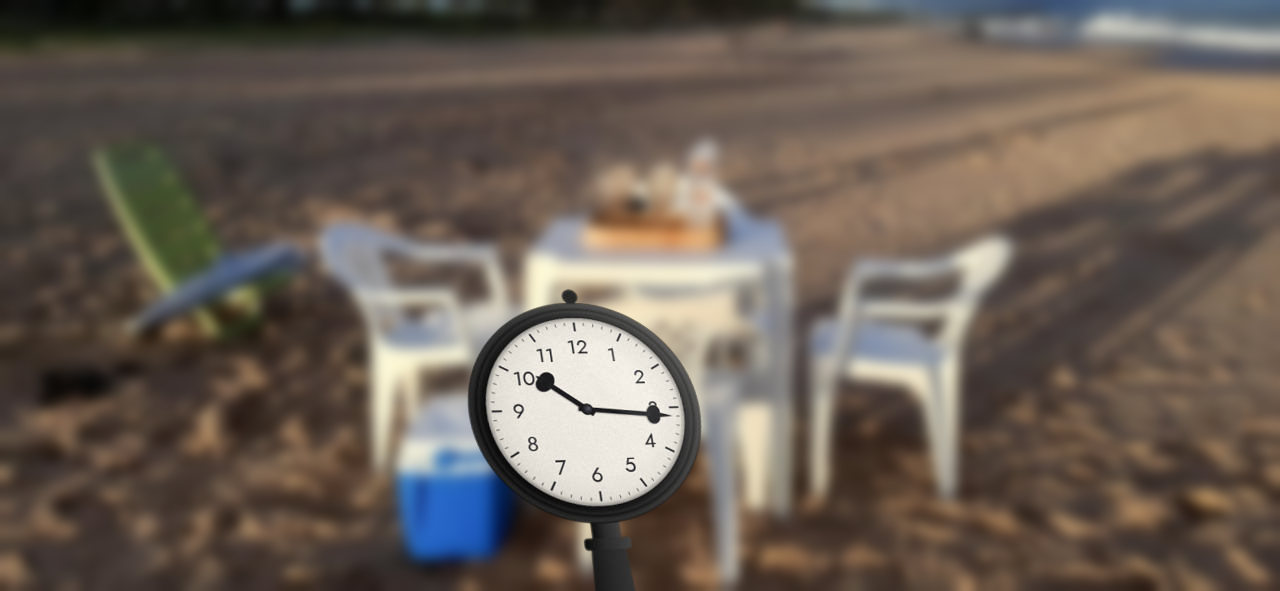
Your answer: **10:16**
